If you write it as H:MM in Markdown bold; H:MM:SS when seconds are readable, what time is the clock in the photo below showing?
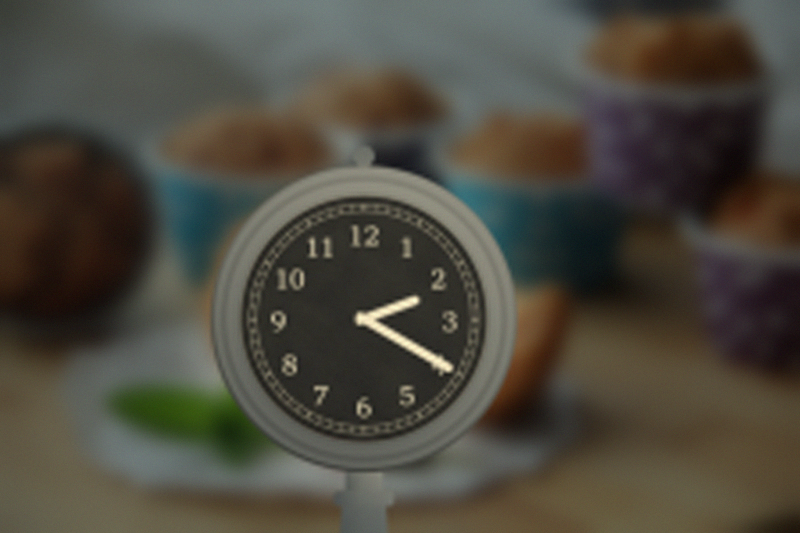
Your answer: **2:20**
